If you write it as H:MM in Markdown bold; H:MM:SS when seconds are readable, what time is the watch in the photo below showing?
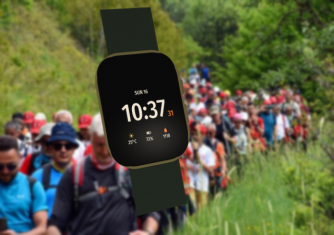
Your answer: **10:37:31**
